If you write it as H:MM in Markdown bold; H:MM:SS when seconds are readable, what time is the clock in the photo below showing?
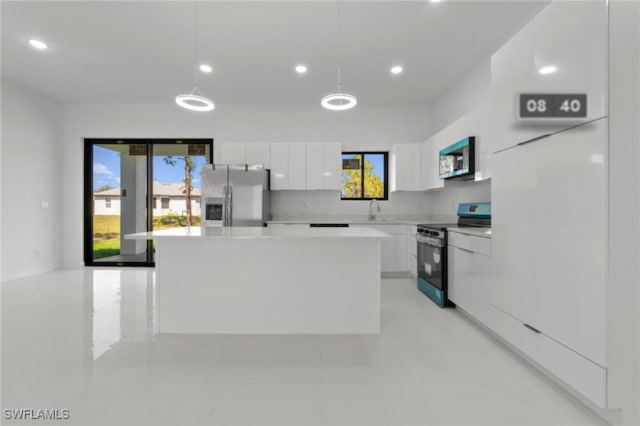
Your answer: **8:40**
